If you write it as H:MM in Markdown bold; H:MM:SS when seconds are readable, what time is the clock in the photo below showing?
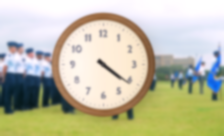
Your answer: **4:21**
